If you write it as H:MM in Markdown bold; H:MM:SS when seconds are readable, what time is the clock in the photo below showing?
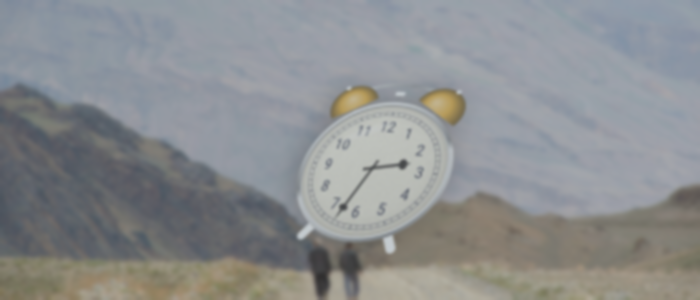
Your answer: **2:33**
